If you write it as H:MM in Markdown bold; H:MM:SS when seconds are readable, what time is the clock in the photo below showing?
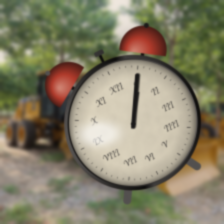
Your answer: **1:05**
